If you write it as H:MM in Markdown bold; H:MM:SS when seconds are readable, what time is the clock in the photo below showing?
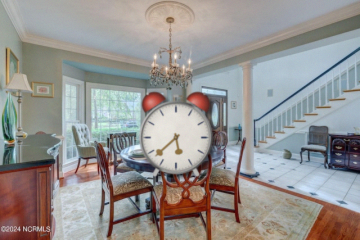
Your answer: **5:38**
